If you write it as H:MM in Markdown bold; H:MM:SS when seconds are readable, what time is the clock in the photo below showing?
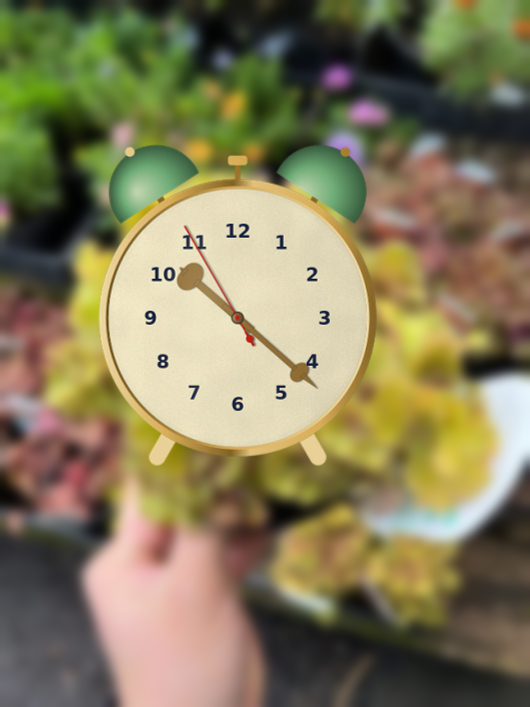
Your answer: **10:21:55**
